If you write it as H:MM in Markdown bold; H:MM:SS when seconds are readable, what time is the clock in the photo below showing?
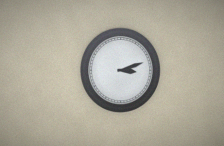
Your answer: **3:12**
